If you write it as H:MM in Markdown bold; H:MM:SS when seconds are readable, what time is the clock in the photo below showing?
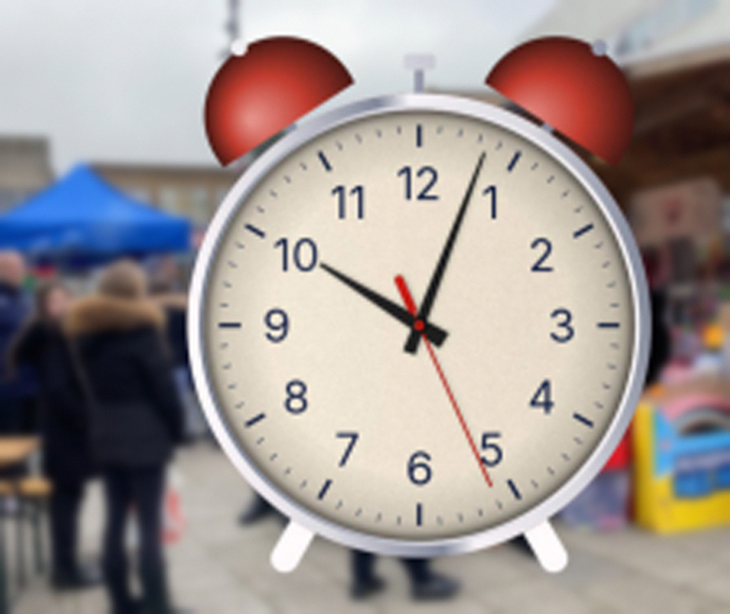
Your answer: **10:03:26**
